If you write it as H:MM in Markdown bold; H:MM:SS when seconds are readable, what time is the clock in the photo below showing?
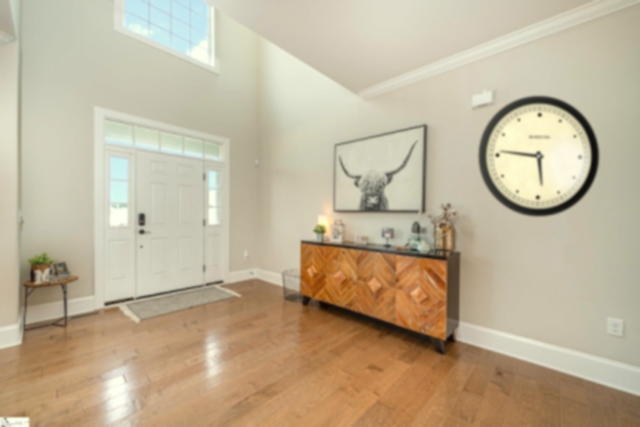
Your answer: **5:46**
